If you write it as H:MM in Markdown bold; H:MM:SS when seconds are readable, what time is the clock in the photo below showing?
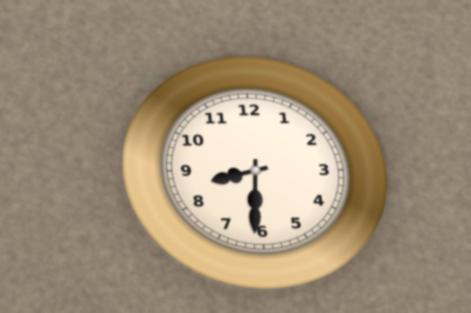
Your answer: **8:31**
